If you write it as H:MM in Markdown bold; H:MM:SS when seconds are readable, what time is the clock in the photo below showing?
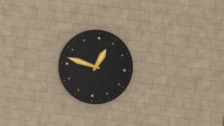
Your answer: **12:47**
